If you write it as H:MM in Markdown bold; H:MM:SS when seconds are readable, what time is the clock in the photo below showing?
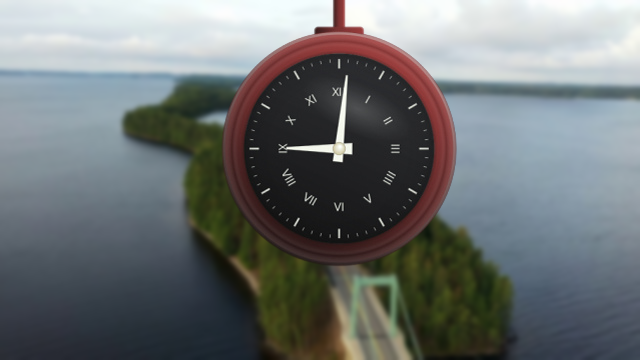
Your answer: **9:01**
